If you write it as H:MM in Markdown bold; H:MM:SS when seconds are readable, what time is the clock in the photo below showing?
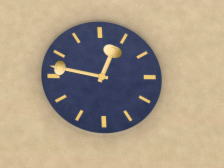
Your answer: **12:47**
